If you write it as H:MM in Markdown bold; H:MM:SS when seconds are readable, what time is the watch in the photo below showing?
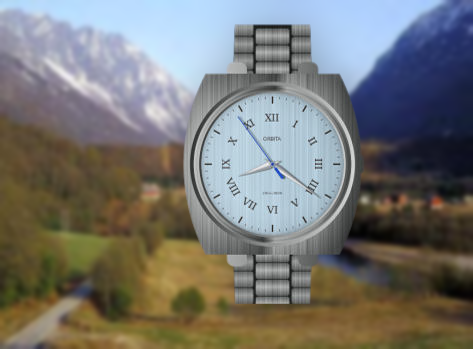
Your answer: **8:20:54**
